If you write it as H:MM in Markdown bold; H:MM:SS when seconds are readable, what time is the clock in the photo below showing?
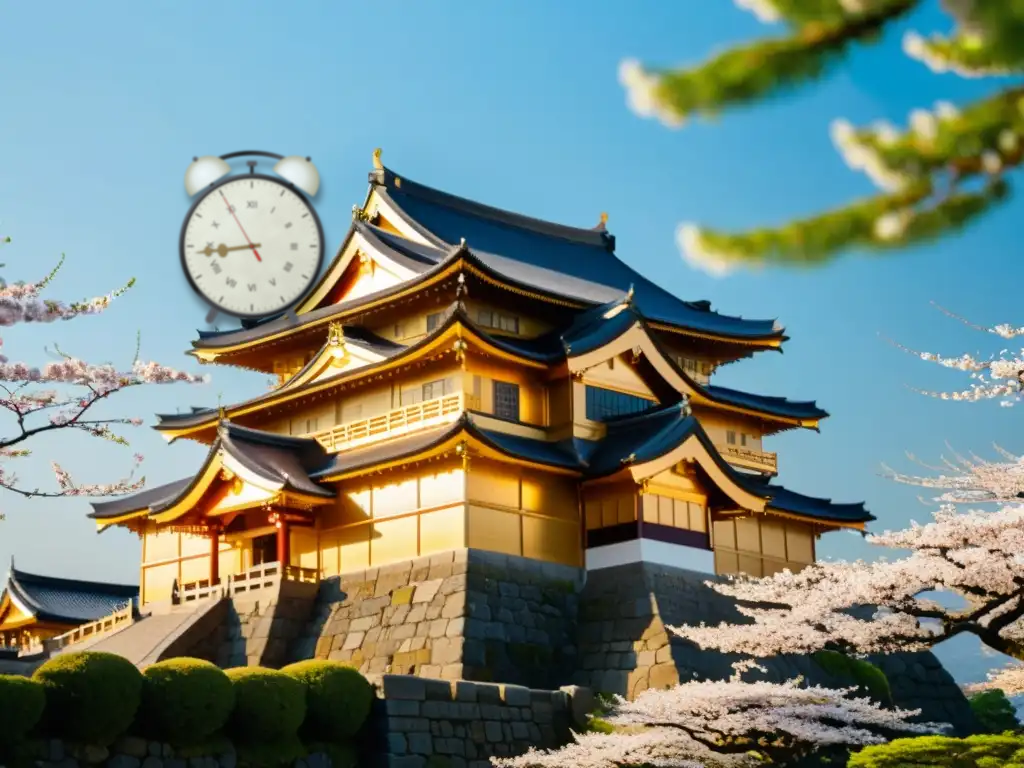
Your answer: **8:43:55**
